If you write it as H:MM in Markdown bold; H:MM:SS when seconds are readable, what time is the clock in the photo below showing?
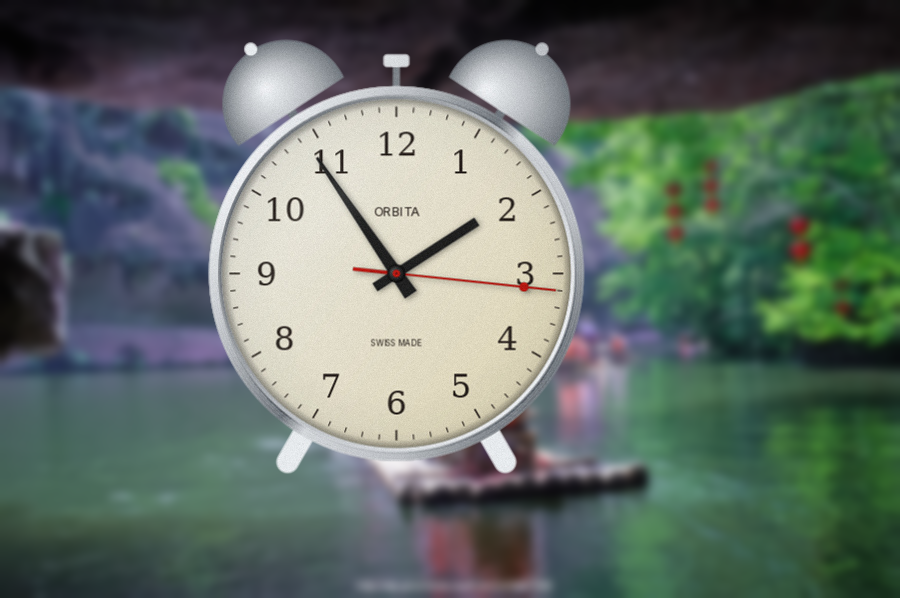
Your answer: **1:54:16**
